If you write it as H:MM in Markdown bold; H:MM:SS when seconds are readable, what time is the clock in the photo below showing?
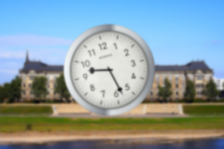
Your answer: **9:28**
